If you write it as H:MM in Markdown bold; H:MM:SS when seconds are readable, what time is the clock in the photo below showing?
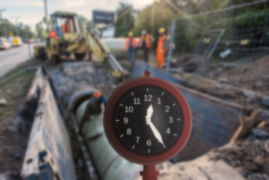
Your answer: **12:25**
